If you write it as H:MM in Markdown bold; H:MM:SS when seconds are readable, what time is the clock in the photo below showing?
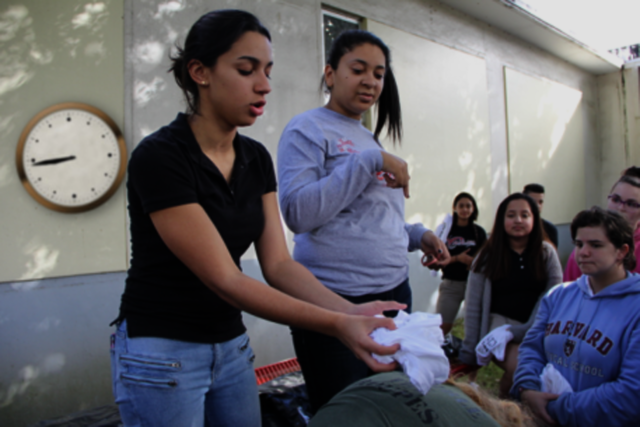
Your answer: **8:44**
